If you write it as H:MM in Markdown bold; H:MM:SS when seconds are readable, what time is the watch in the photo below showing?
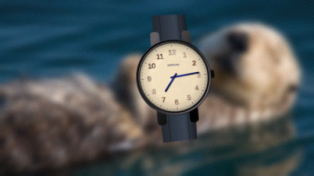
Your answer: **7:14**
